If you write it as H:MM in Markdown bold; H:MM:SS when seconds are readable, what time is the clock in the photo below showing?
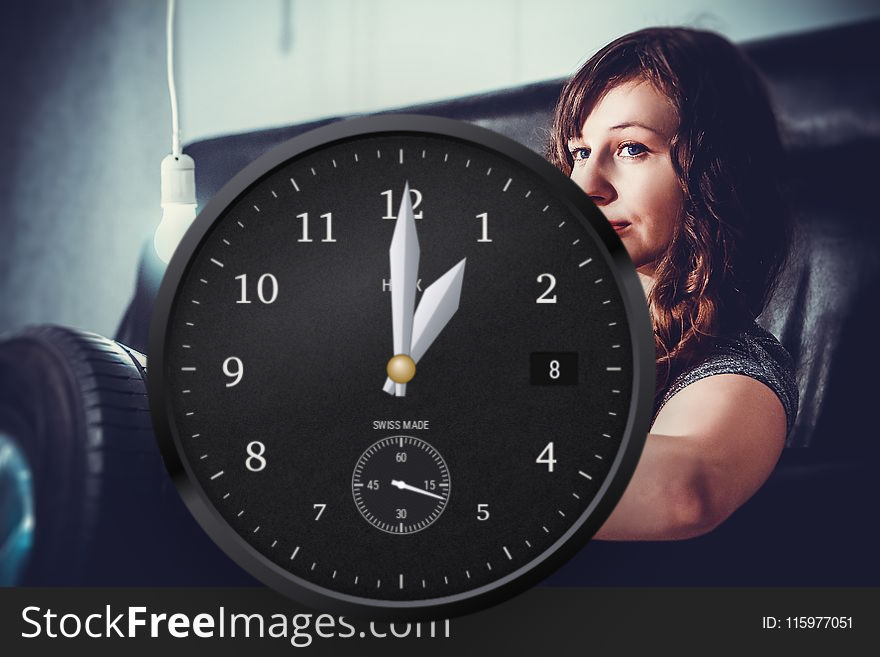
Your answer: **1:00:18**
